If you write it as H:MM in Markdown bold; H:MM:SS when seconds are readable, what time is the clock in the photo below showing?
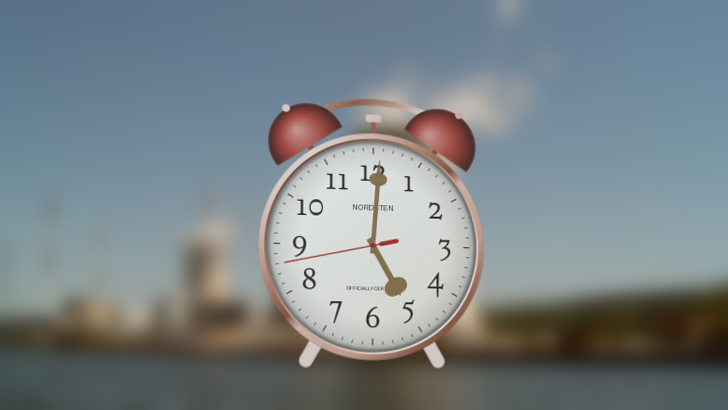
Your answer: **5:00:43**
